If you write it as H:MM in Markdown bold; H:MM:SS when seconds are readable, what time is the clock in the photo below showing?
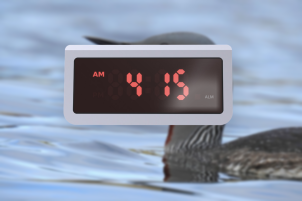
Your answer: **4:15**
